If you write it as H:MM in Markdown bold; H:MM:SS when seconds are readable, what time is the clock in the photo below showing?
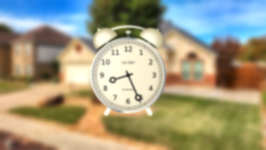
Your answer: **8:26**
